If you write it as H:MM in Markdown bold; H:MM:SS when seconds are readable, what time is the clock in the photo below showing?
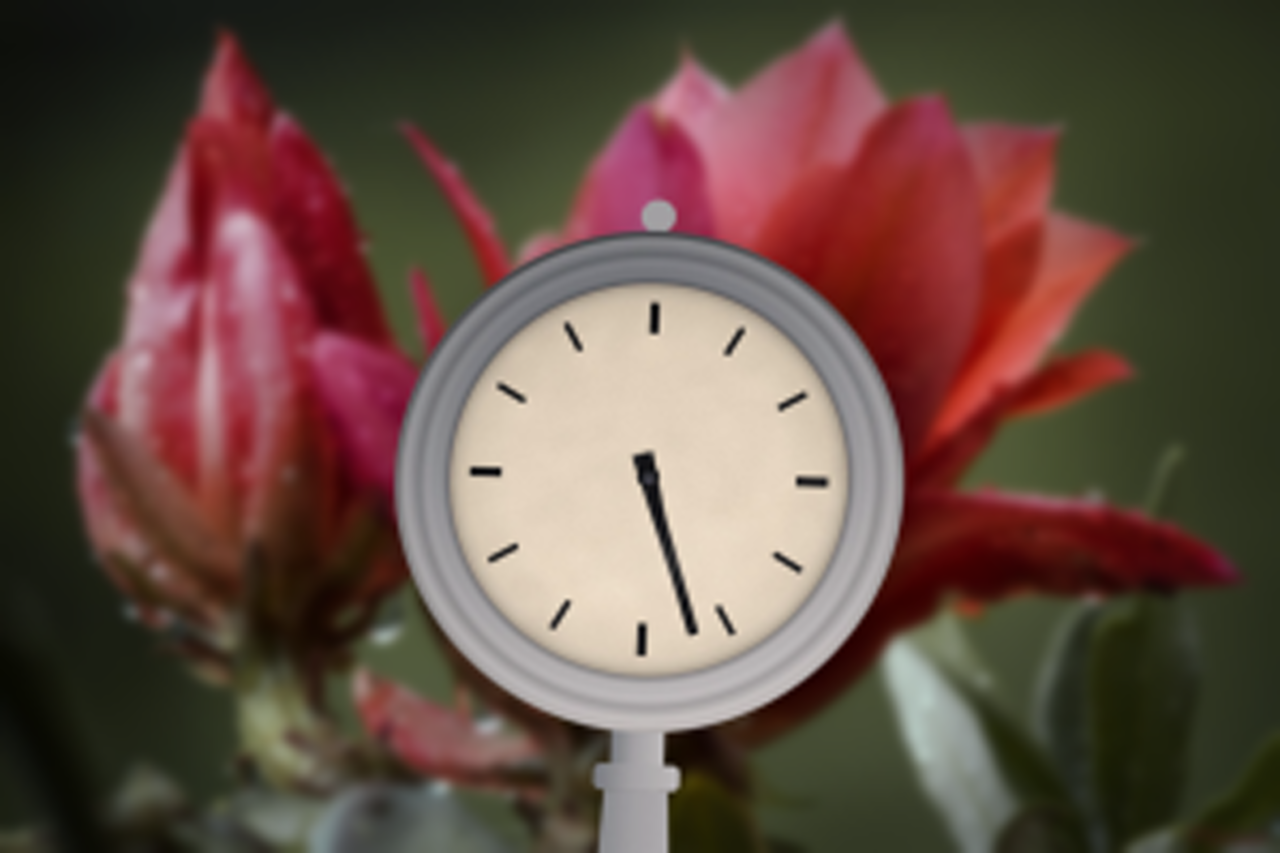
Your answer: **5:27**
